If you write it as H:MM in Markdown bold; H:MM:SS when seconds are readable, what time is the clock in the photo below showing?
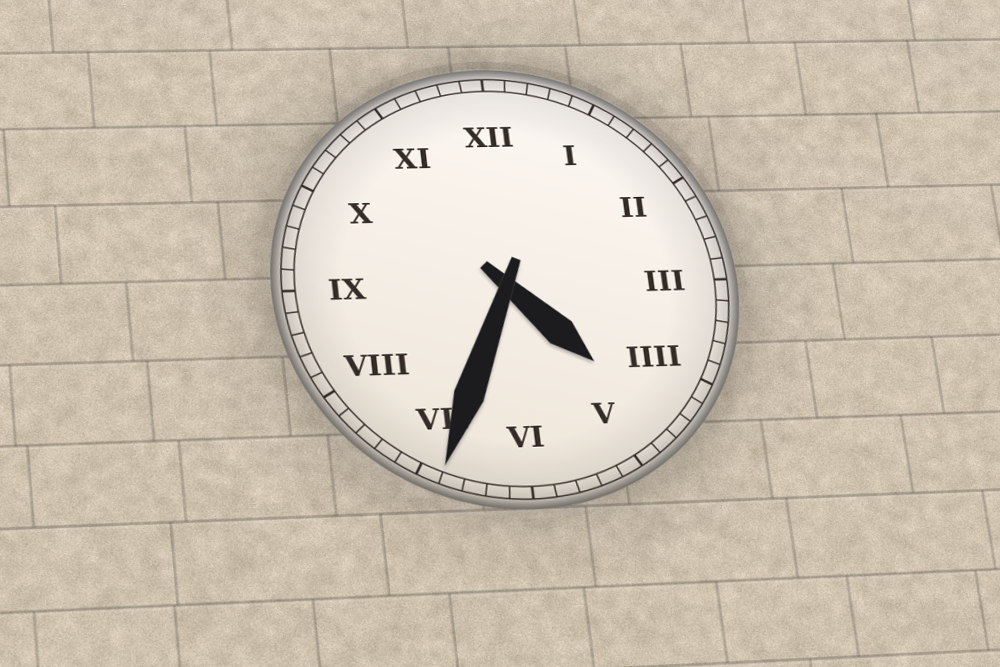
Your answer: **4:34**
